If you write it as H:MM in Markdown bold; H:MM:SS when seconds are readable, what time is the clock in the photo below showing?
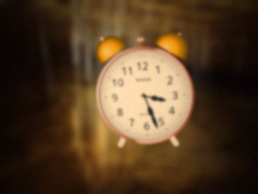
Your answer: **3:27**
